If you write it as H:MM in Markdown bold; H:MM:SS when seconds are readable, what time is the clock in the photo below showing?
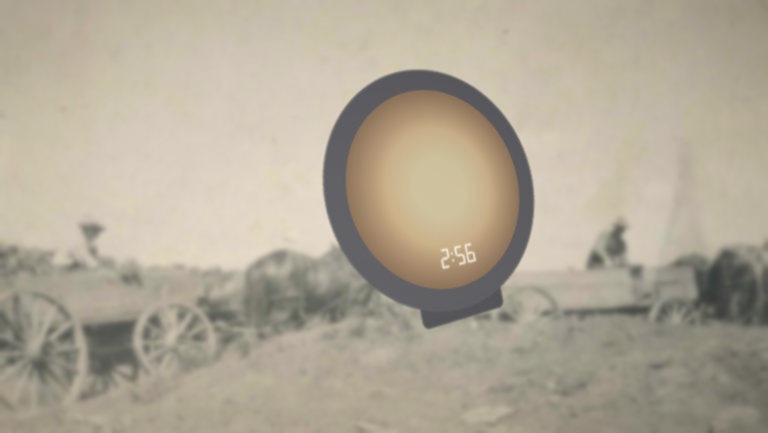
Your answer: **2:56**
